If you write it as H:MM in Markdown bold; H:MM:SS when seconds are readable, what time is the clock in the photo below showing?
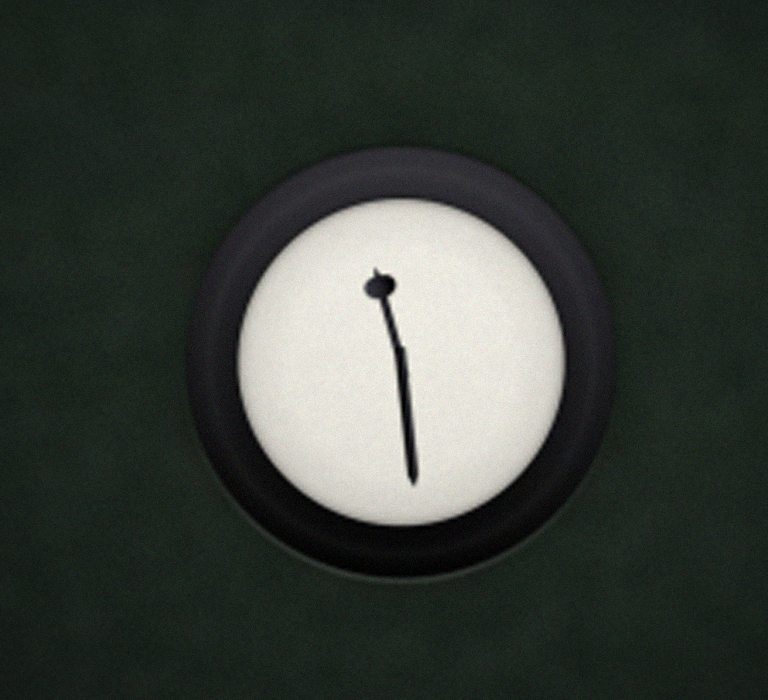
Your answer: **11:29**
